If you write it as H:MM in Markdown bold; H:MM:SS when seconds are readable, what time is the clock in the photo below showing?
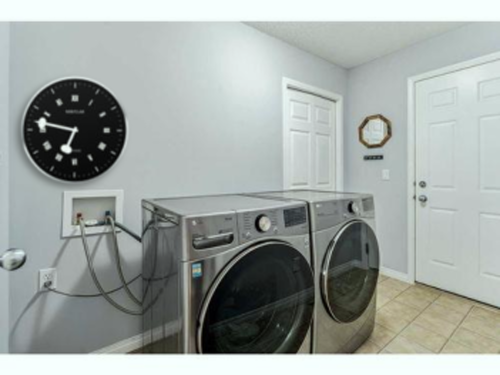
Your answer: **6:47**
